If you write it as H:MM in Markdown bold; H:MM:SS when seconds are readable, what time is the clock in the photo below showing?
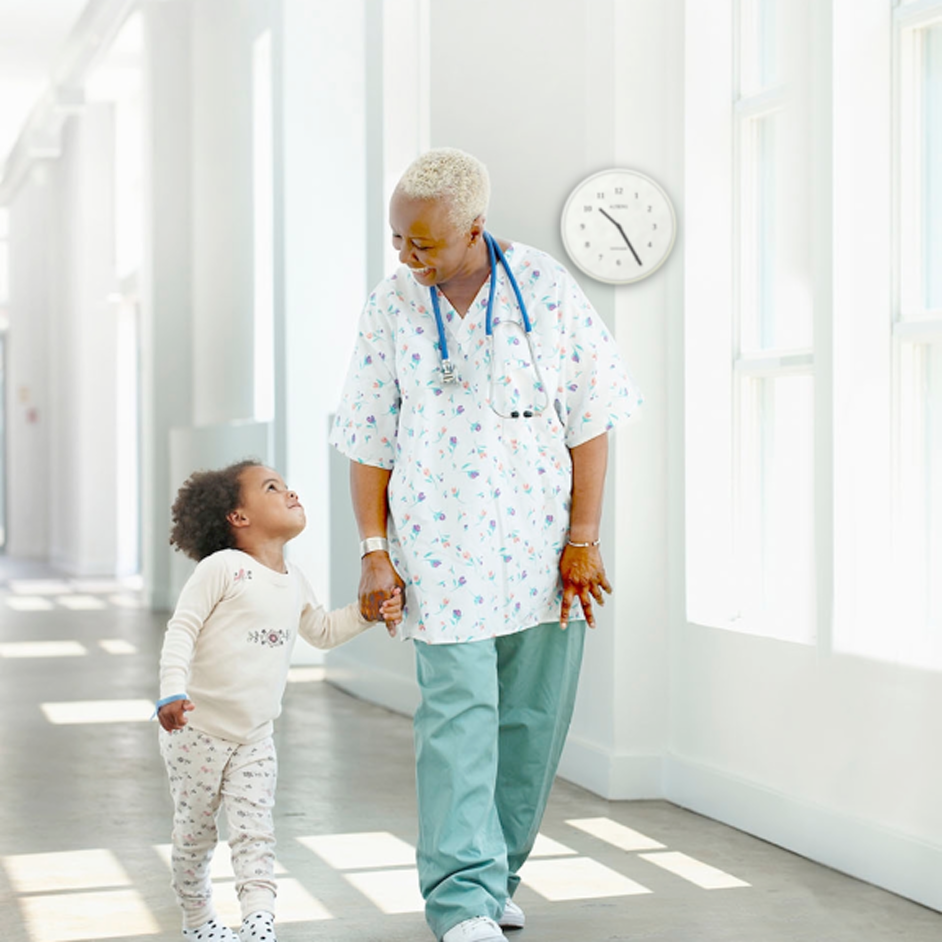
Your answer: **10:25**
